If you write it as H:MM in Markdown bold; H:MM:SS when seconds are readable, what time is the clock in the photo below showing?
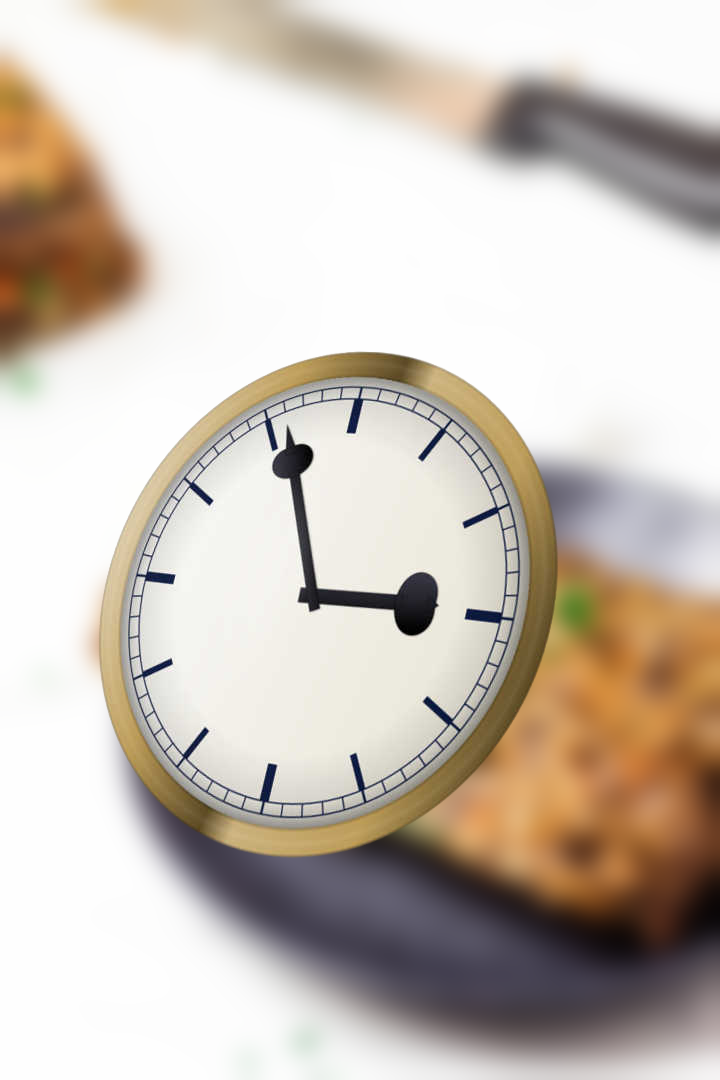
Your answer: **2:56**
